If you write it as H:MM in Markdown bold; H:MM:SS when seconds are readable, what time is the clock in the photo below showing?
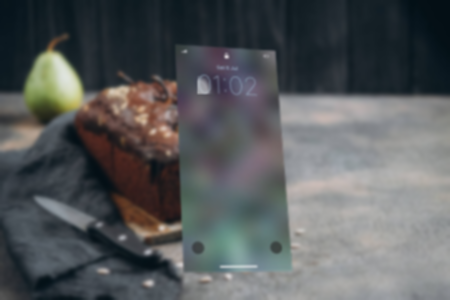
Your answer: **1:02**
